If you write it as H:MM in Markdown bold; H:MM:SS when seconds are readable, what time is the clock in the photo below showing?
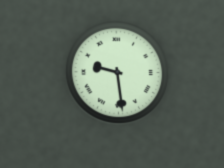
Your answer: **9:29**
